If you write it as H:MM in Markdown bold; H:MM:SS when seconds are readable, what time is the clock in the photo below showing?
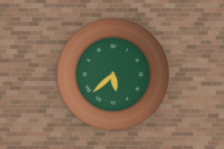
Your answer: **5:38**
